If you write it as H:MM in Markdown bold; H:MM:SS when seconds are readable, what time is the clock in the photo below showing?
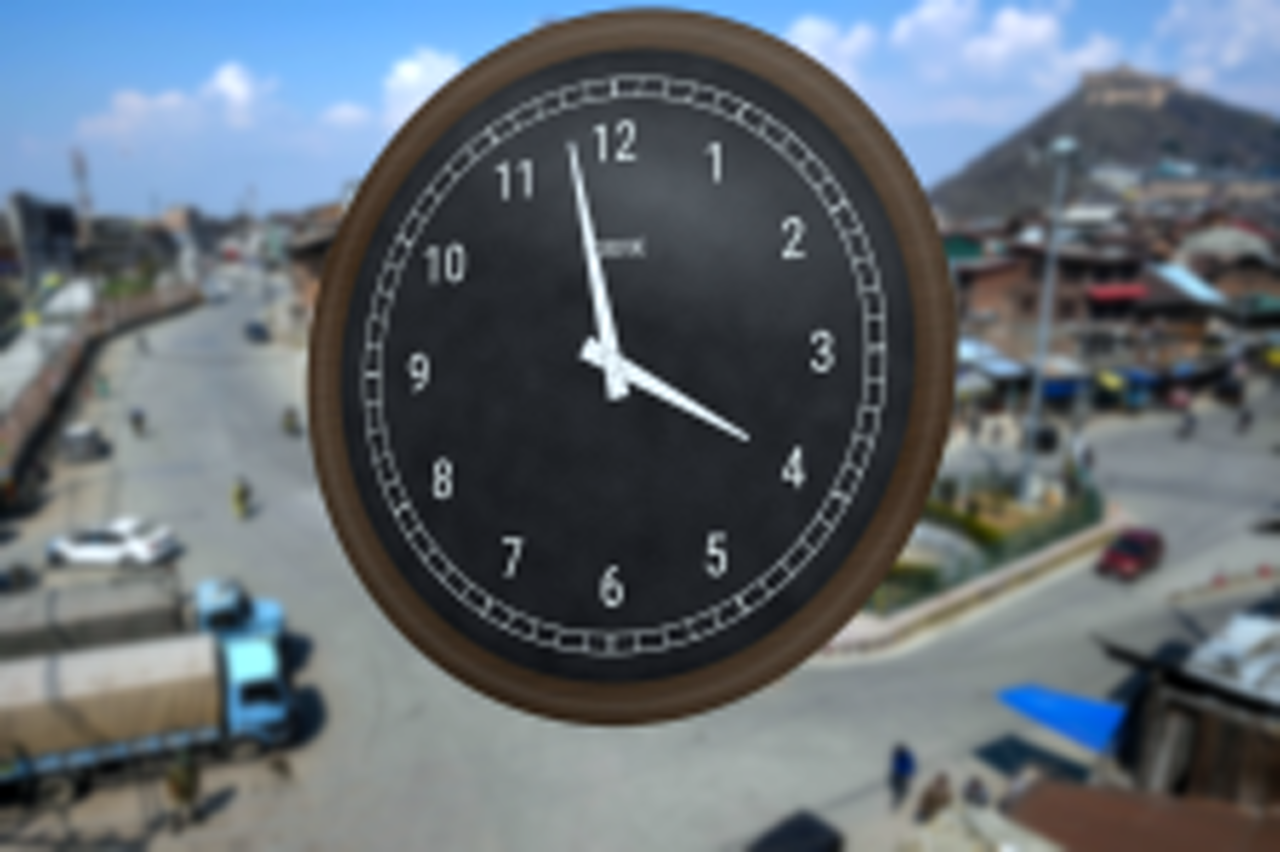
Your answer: **3:58**
